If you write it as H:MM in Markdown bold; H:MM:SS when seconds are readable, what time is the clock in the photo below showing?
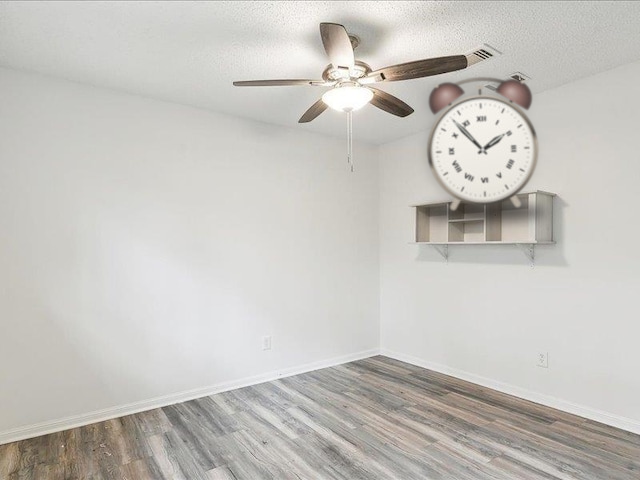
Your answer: **1:53**
